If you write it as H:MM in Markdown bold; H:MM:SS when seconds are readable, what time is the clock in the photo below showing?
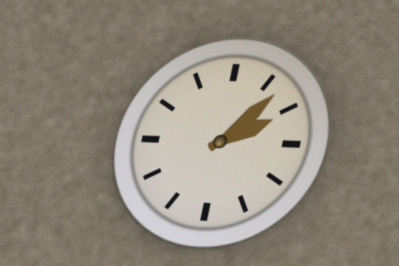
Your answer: **2:07**
